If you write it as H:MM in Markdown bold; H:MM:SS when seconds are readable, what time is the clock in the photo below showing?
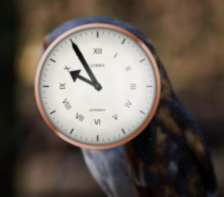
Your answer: **9:55**
